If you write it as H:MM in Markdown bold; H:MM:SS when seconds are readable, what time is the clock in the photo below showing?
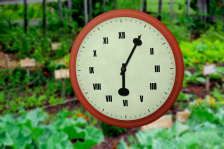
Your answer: **6:05**
